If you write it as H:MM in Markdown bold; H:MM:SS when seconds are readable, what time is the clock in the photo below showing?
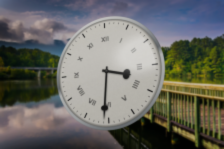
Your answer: **3:31**
